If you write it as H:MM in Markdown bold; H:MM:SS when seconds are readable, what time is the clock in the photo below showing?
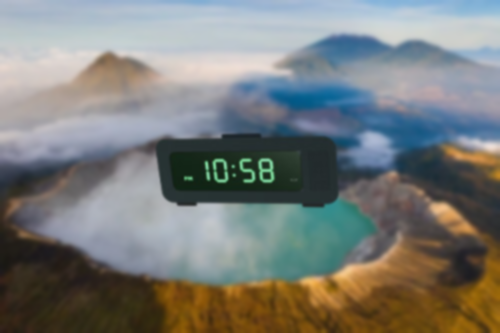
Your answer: **10:58**
